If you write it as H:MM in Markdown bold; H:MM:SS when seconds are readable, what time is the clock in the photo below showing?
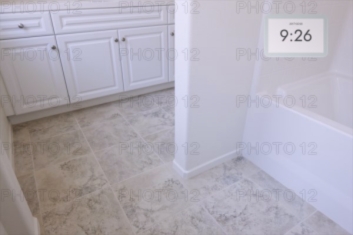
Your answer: **9:26**
